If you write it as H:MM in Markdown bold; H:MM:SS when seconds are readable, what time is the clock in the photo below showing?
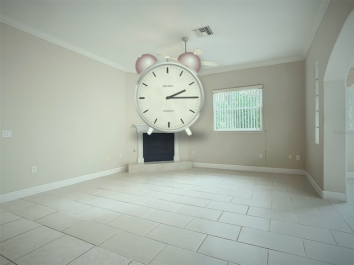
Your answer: **2:15**
